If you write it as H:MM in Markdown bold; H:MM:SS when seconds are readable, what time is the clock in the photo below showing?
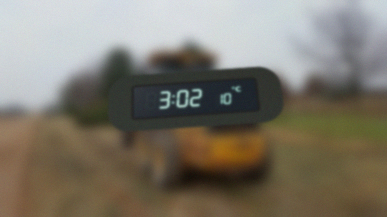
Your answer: **3:02**
